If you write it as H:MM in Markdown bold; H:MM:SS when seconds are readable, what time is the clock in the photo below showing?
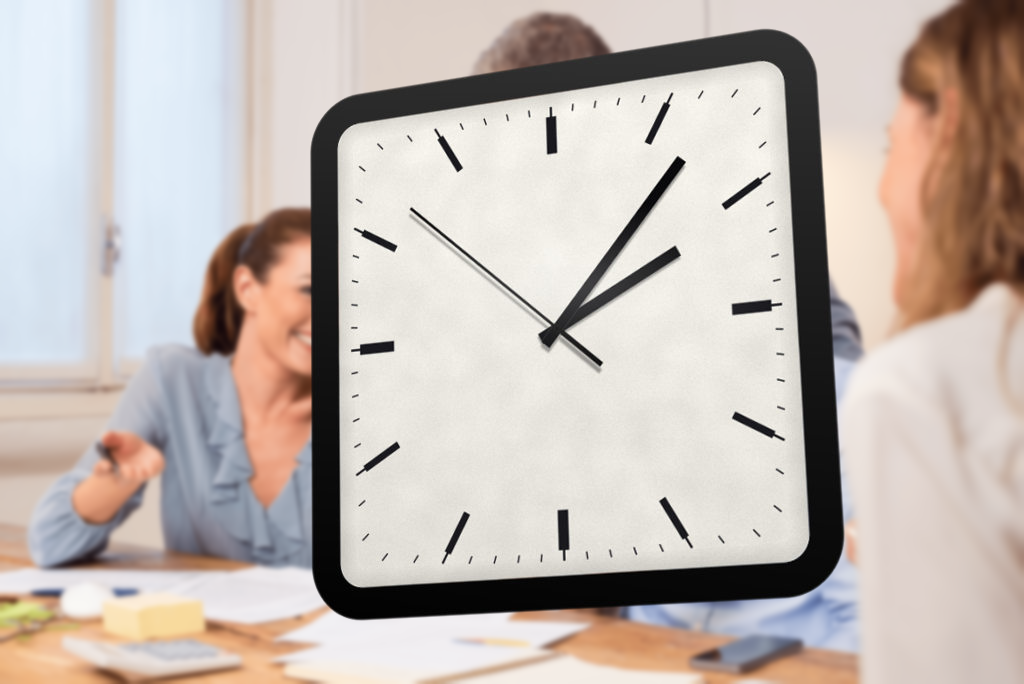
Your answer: **2:06:52**
